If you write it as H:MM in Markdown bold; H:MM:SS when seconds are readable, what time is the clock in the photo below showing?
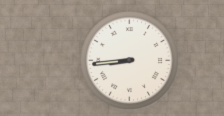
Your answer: **8:44**
